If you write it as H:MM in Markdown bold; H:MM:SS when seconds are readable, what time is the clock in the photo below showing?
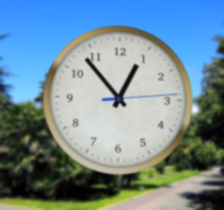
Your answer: **12:53:14**
